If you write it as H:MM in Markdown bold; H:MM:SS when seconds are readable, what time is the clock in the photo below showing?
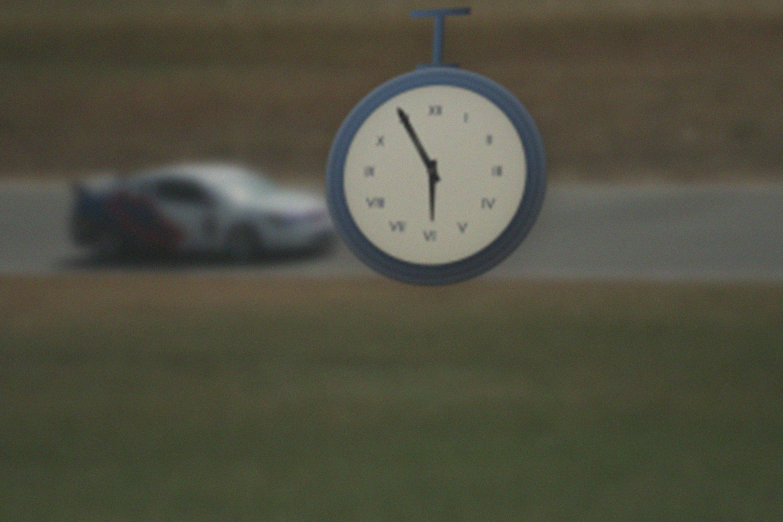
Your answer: **5:55**
